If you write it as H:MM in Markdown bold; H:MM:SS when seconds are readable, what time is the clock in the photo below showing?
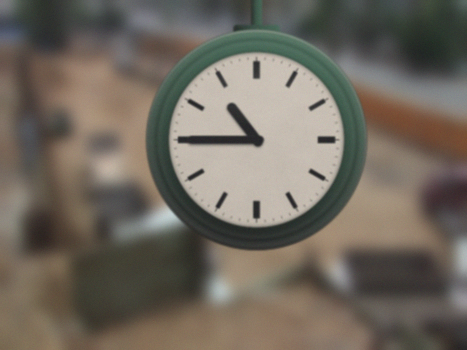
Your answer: **10:45**
